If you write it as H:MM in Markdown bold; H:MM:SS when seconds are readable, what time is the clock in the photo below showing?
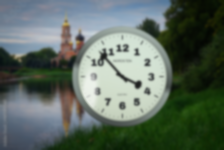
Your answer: **3:53**
